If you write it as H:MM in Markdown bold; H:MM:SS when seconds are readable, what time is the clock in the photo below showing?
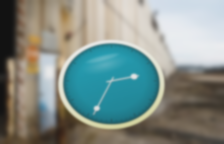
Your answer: **2:34**
